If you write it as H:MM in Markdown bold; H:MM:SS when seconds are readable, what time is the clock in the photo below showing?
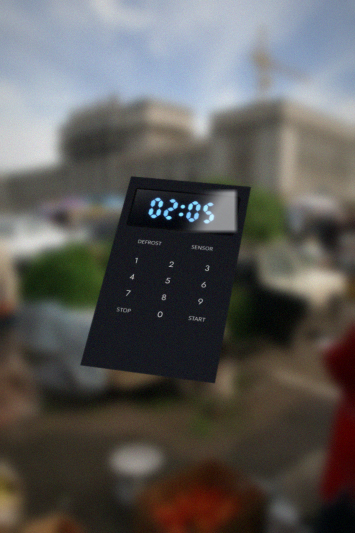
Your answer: **2:05**
